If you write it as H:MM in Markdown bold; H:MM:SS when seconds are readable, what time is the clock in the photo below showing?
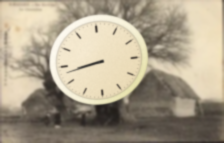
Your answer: **8:43**
